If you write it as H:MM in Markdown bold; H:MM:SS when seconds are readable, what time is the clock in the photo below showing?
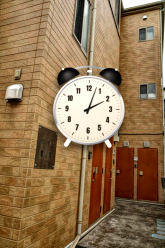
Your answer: **2:03**
